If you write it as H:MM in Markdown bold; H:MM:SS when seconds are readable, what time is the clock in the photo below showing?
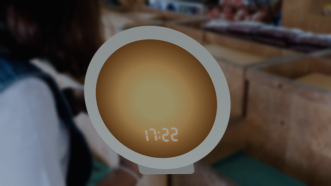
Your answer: **17:22**
